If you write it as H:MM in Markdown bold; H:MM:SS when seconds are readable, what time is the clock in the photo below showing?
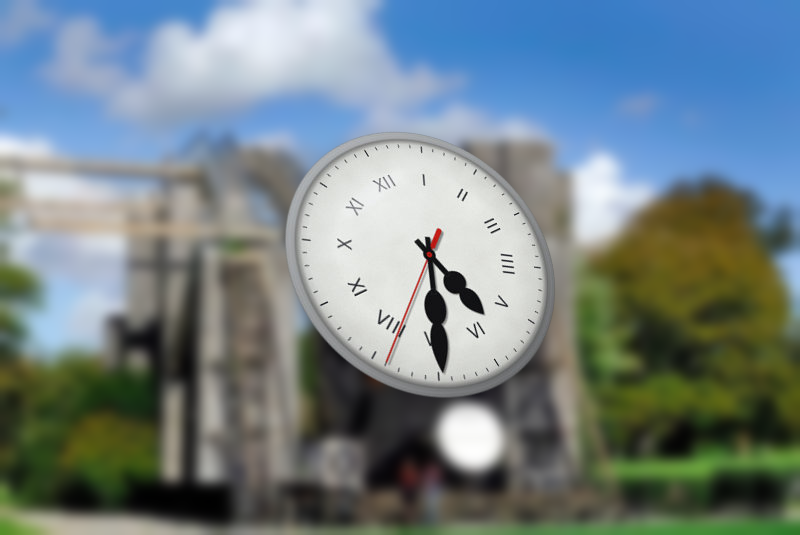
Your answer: **5:34:39**
